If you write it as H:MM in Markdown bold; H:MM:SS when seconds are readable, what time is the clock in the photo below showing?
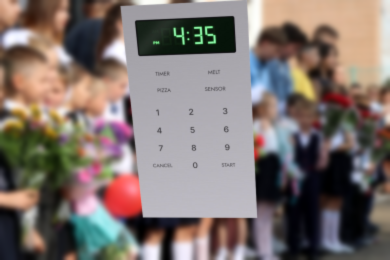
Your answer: **4:35**
